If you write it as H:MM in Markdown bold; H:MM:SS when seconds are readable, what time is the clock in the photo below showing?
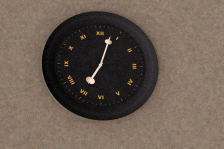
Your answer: **7:03**
